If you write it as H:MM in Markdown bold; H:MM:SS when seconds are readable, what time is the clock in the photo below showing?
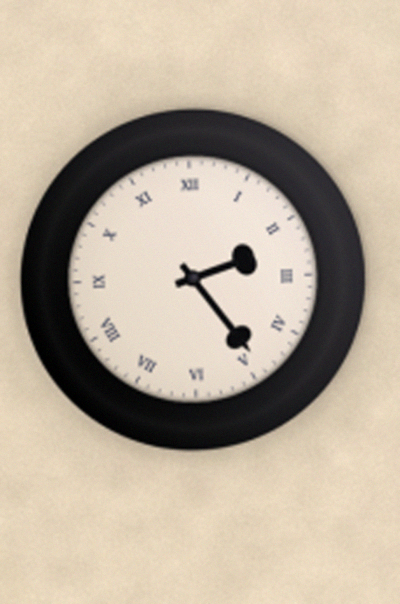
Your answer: **2:24**
